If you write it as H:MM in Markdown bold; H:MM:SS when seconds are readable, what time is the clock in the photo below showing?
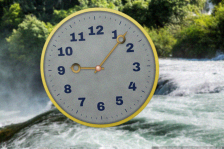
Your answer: **9:07**
